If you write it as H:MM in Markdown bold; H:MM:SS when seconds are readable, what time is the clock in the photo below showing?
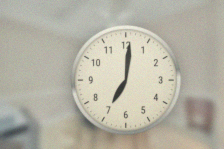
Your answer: **7:01**
